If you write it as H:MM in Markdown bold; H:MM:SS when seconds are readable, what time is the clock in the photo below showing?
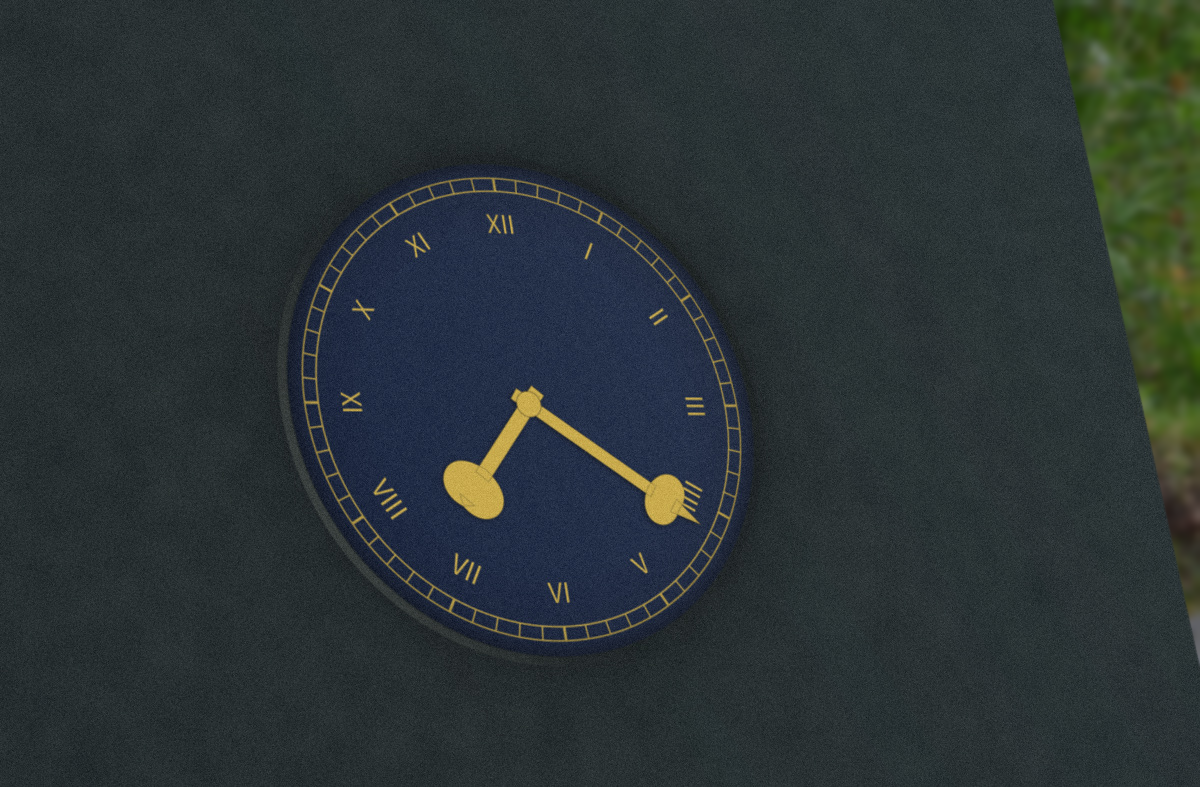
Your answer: **7:21**
